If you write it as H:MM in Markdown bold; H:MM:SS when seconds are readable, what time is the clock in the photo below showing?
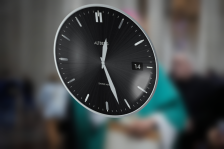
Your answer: **12:27**
